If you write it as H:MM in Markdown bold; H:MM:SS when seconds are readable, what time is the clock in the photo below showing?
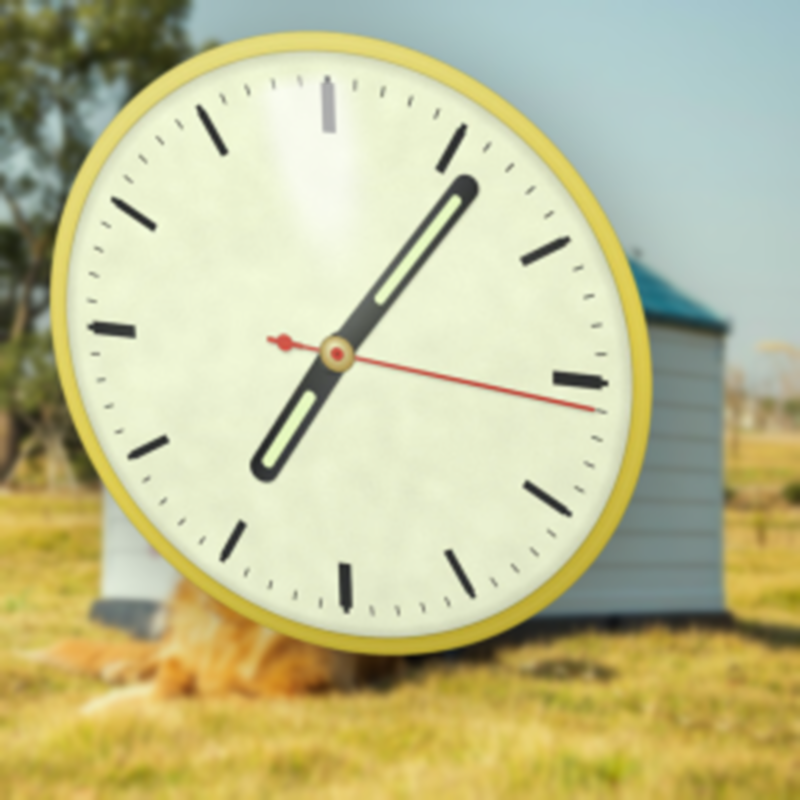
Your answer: **7:06:16**
